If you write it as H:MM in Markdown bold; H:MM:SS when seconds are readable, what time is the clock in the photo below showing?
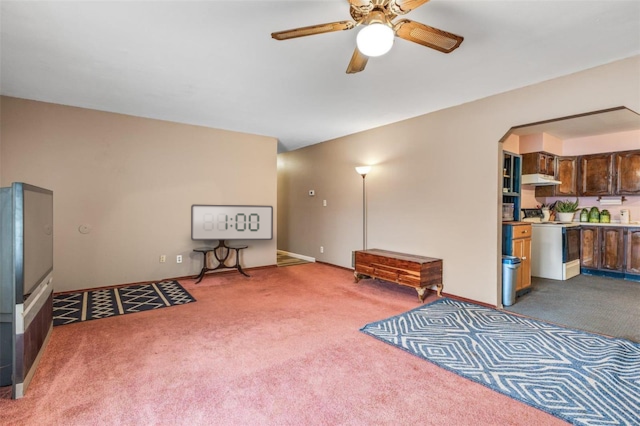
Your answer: **1:00**
